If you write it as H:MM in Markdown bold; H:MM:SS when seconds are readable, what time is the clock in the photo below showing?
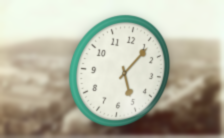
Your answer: **5:06**
